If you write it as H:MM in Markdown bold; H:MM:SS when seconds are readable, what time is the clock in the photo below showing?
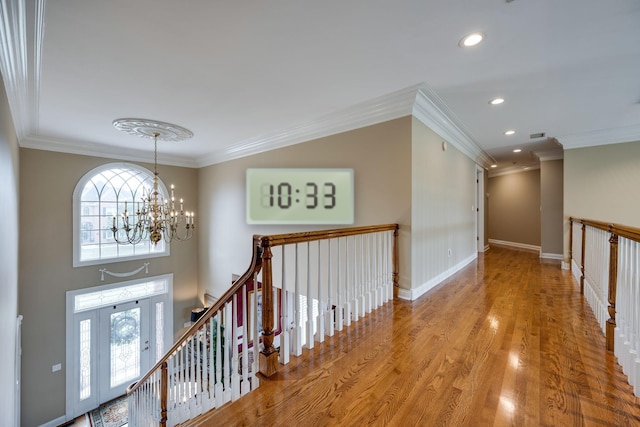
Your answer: **10:33**
